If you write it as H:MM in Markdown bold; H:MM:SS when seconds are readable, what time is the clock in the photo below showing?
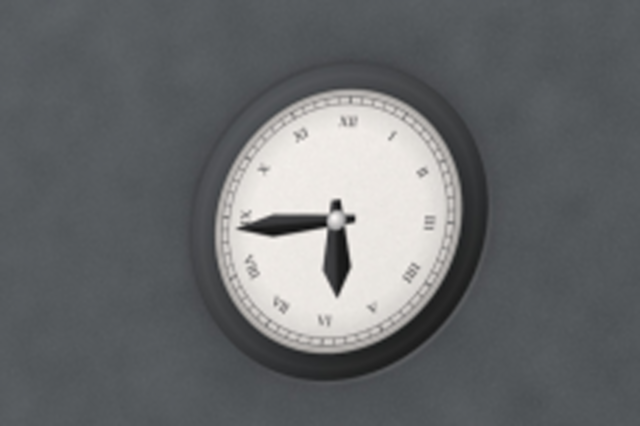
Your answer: **5:44**
